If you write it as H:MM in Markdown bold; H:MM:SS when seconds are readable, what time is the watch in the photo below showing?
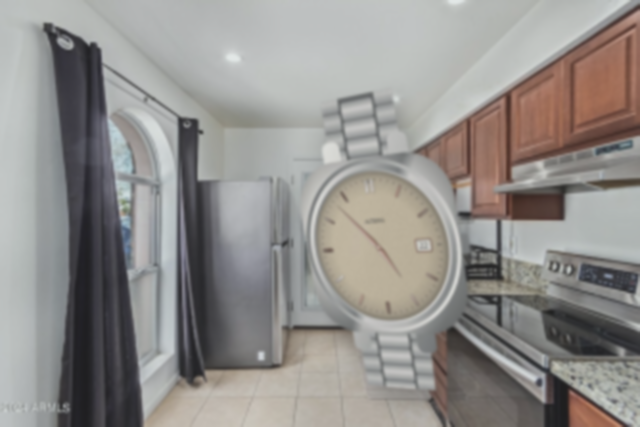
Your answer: **4:53**
